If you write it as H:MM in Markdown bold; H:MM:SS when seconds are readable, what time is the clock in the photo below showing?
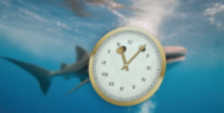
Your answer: **11:06**
